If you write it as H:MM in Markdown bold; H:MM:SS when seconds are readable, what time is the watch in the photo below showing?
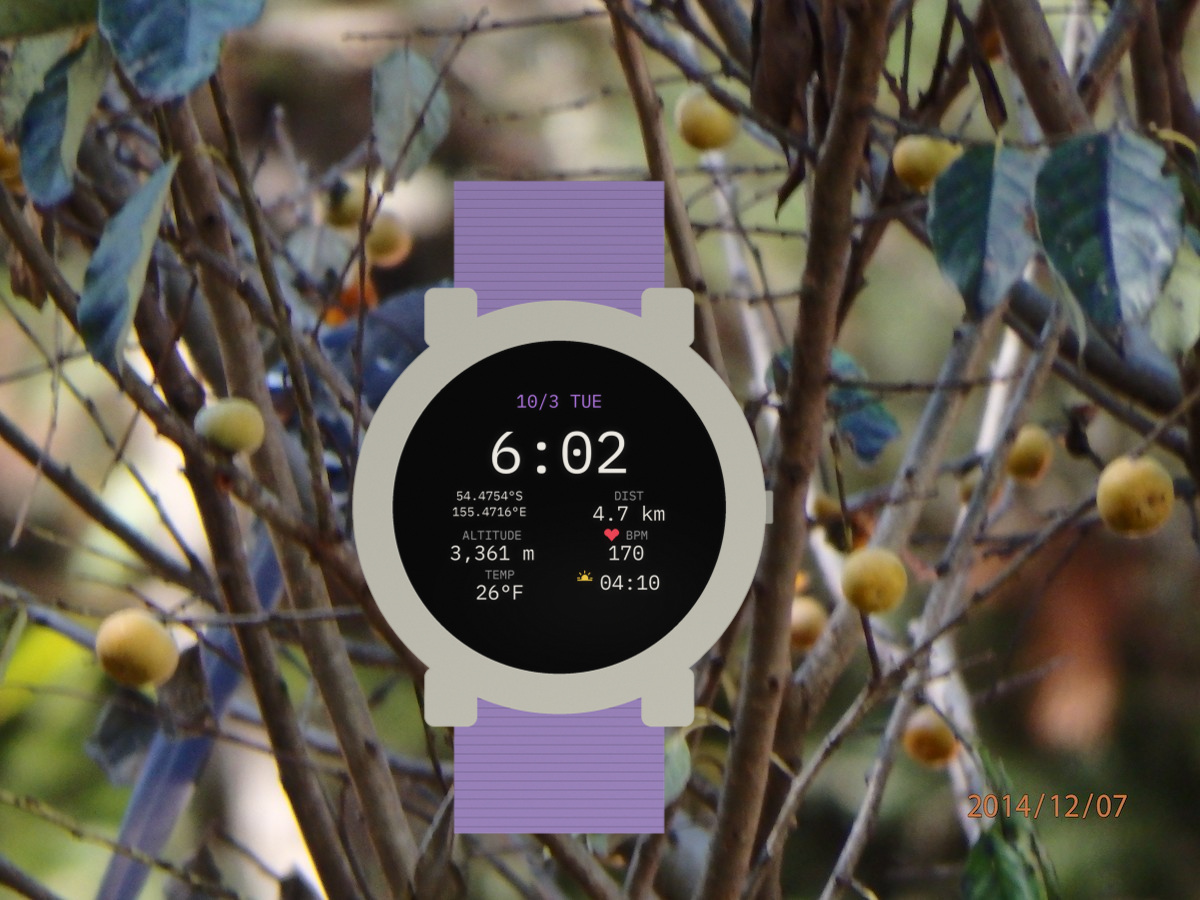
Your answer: **6:02**
